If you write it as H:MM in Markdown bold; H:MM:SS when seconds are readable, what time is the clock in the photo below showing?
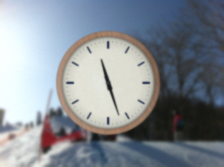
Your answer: **11:27**
